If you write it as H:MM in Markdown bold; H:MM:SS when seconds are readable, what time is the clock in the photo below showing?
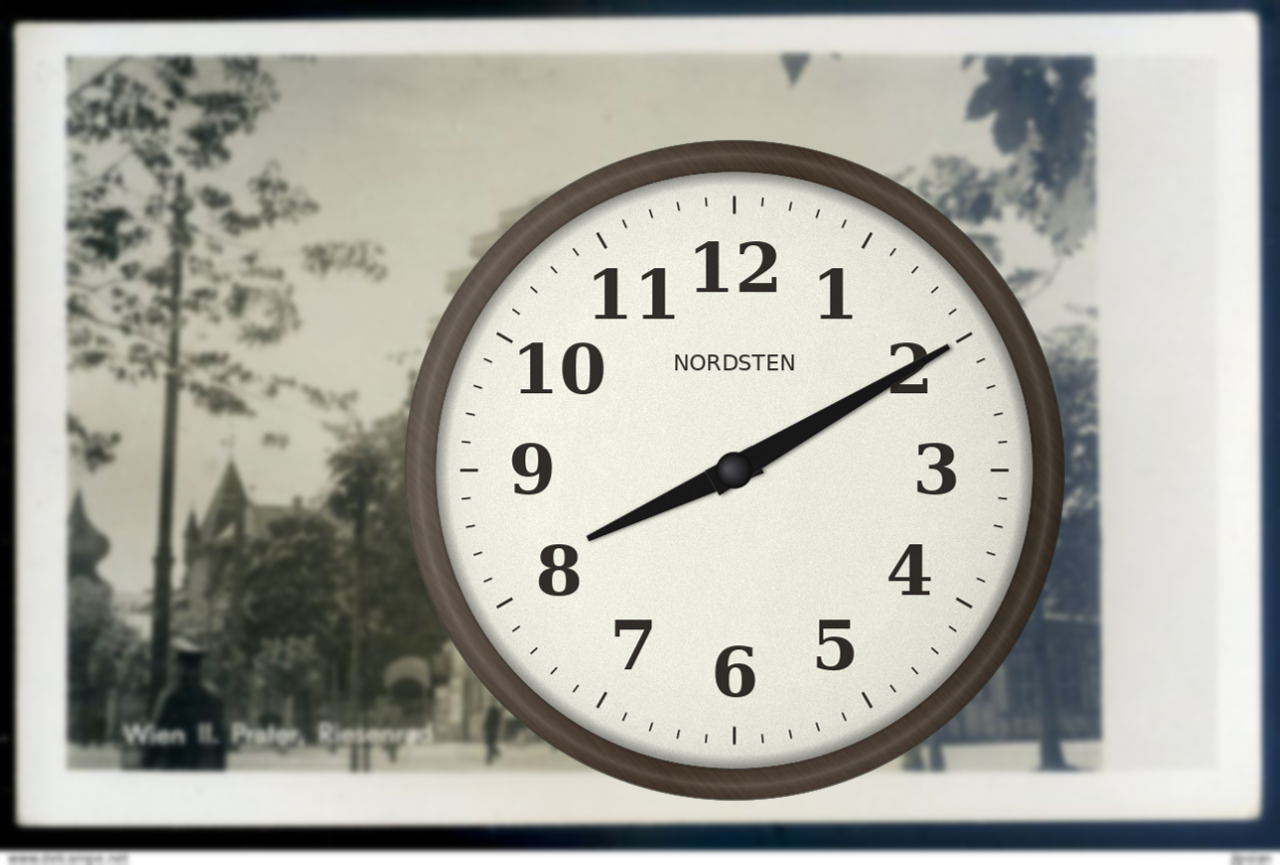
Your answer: **8:10**
